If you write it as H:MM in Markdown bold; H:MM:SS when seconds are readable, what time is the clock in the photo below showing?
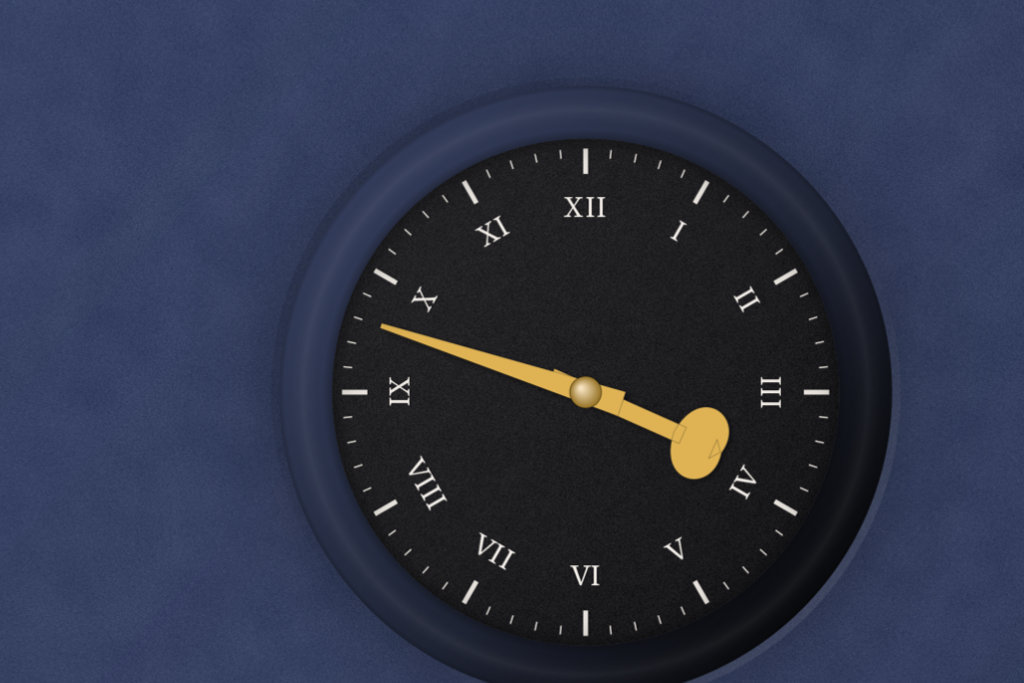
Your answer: **3:48**
